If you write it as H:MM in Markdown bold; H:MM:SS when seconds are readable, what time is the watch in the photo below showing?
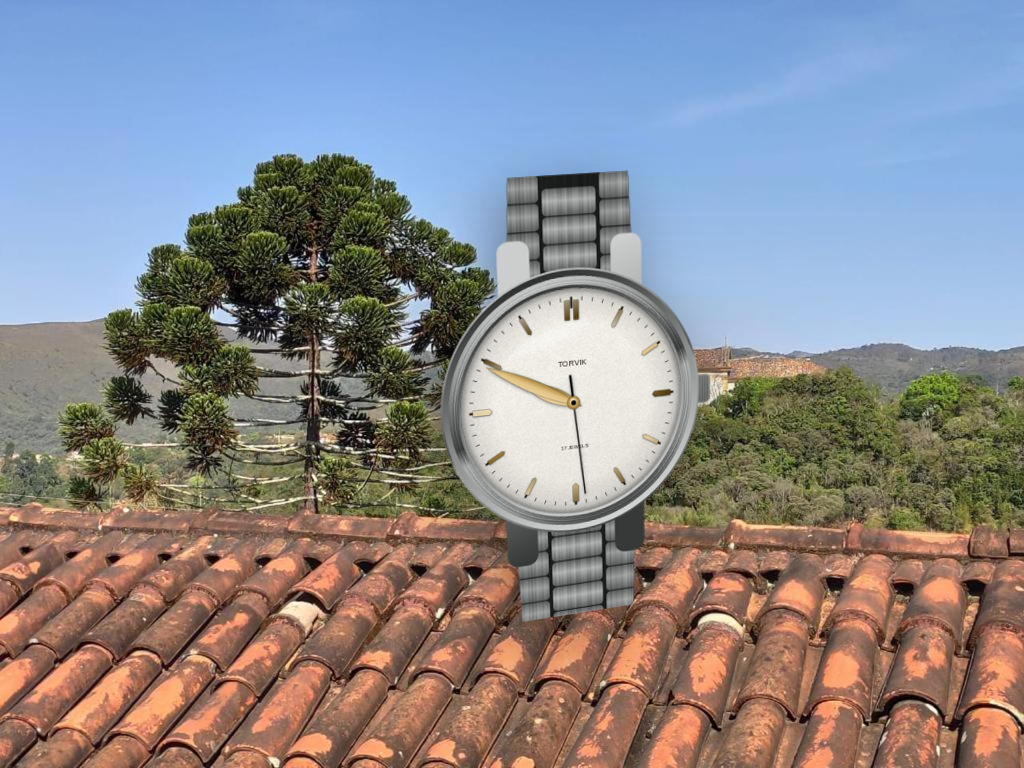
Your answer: **9:49:29**
